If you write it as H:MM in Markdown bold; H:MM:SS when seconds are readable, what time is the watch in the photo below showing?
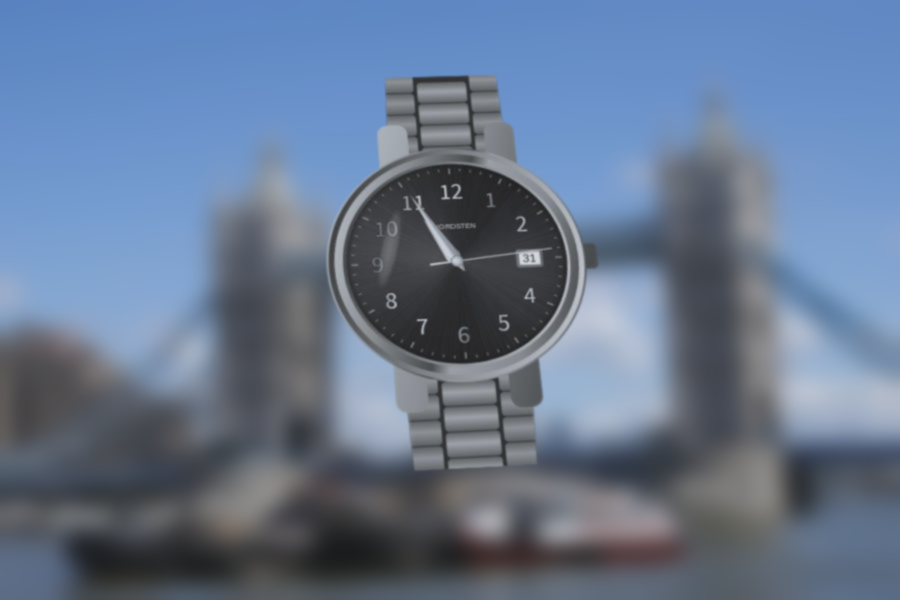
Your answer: **10:55:14**
